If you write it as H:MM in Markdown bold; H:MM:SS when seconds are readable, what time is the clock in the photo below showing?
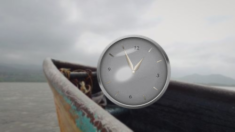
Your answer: **12:55**
